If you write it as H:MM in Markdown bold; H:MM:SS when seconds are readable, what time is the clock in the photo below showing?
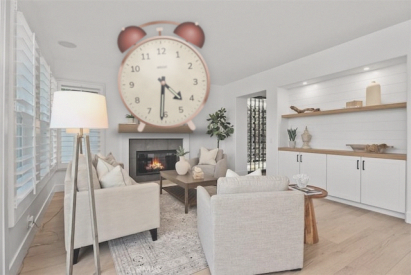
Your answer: **4:31**
